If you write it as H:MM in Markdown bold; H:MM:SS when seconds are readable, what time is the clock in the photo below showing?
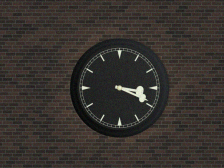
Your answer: **3:19**
